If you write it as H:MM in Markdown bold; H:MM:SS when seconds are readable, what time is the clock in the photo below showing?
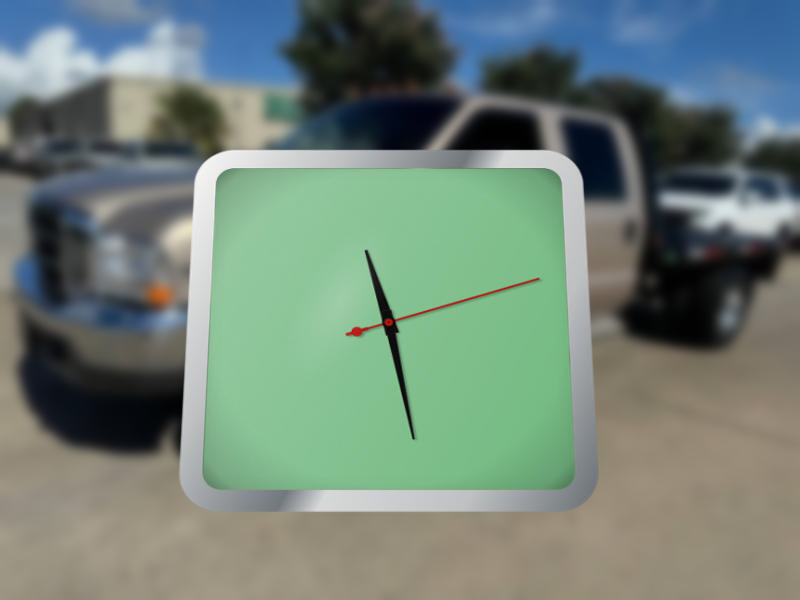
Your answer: **11:28:12**
